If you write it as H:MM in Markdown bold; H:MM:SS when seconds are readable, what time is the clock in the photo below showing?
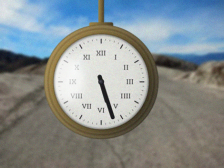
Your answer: **5:27**
